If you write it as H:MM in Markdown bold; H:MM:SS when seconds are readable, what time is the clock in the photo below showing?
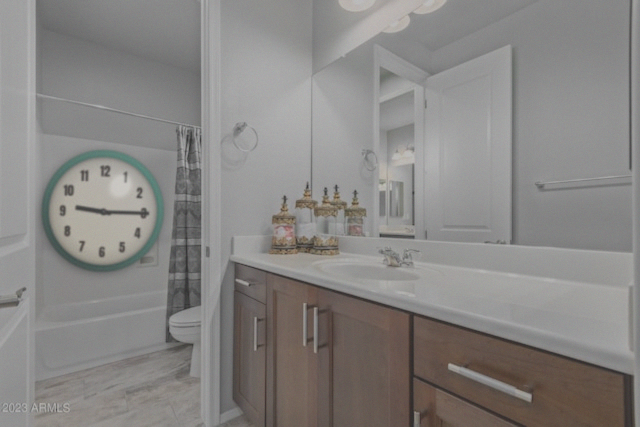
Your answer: **9:15**
